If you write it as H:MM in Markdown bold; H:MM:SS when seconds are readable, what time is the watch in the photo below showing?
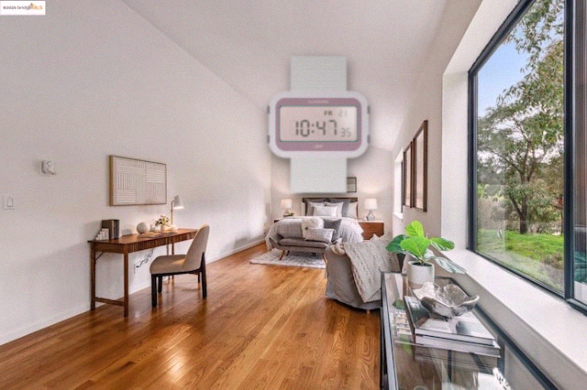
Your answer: **10:47**
